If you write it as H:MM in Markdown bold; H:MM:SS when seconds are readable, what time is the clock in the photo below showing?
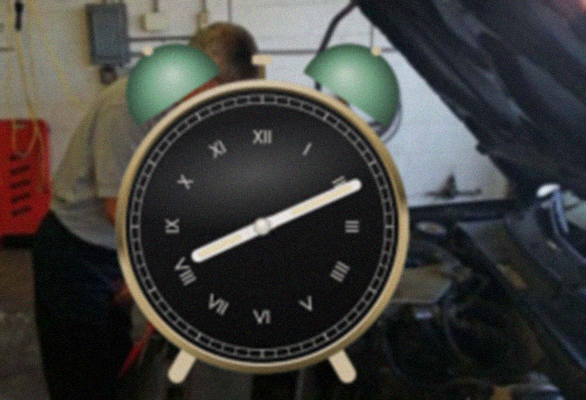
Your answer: **8:11**
